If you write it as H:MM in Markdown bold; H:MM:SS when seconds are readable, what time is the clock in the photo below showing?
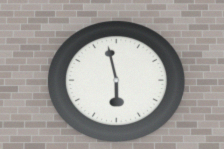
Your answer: **5:58**
